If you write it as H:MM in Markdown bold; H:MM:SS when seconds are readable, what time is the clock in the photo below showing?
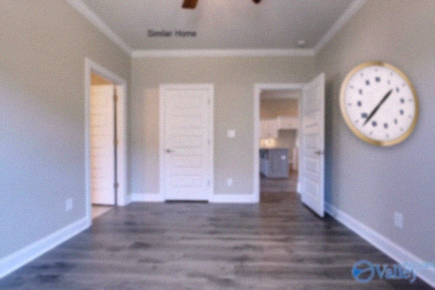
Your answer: **1:38**
